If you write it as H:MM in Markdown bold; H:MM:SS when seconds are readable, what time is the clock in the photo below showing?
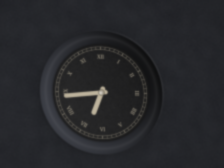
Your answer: **6:44**
